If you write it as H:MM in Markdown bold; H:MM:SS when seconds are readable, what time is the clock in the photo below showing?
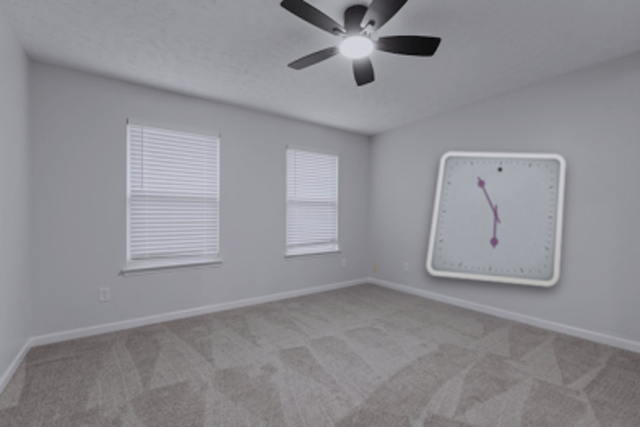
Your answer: **5:55**
